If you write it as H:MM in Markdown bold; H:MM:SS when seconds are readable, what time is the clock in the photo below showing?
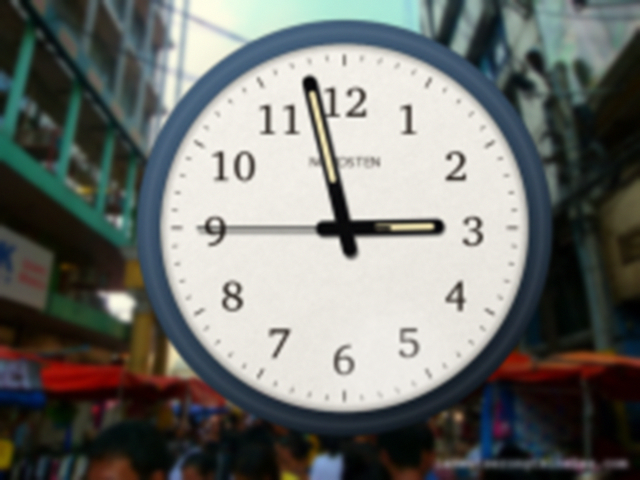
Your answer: **2:57:45**
